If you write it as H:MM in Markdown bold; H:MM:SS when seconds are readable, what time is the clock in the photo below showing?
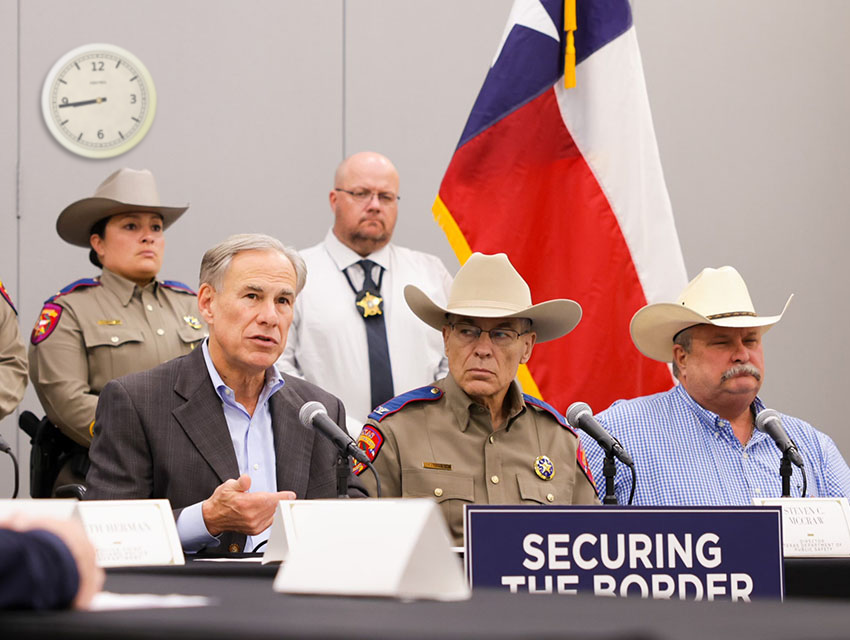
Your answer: **8:44**
